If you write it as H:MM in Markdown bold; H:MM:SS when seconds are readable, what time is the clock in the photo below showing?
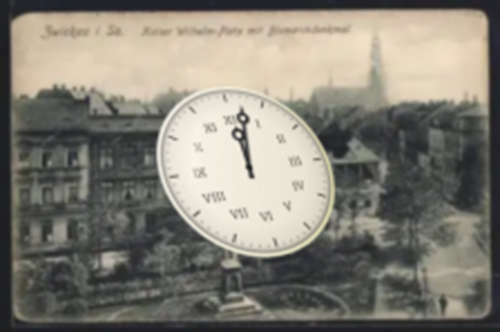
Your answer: **12:02**
